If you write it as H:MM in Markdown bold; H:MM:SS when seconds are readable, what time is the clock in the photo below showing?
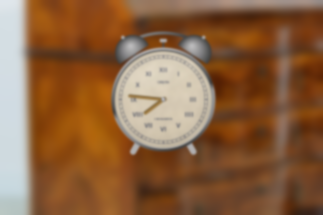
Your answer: **7:46**
